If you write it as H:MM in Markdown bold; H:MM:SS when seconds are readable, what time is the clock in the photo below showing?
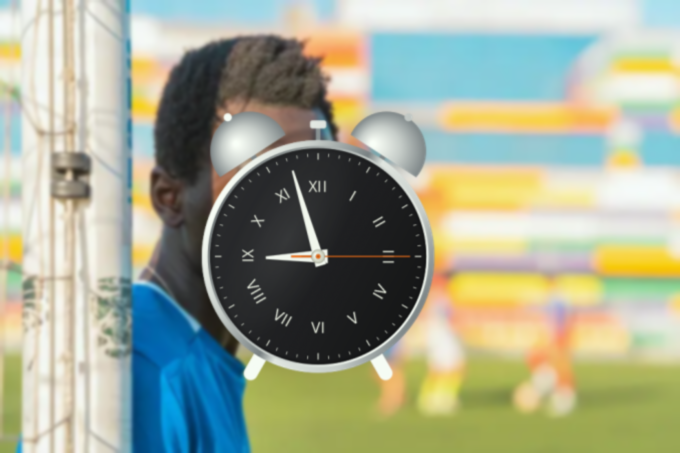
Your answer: **8:57:15**
